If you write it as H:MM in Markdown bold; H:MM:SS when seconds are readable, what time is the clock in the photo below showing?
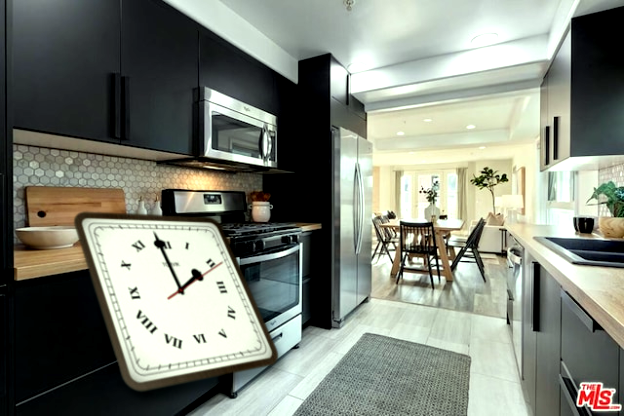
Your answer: **1:59:11**
